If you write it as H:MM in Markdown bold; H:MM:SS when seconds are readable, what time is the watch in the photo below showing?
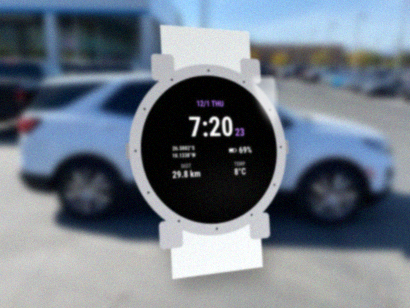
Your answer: **7:20:23**
